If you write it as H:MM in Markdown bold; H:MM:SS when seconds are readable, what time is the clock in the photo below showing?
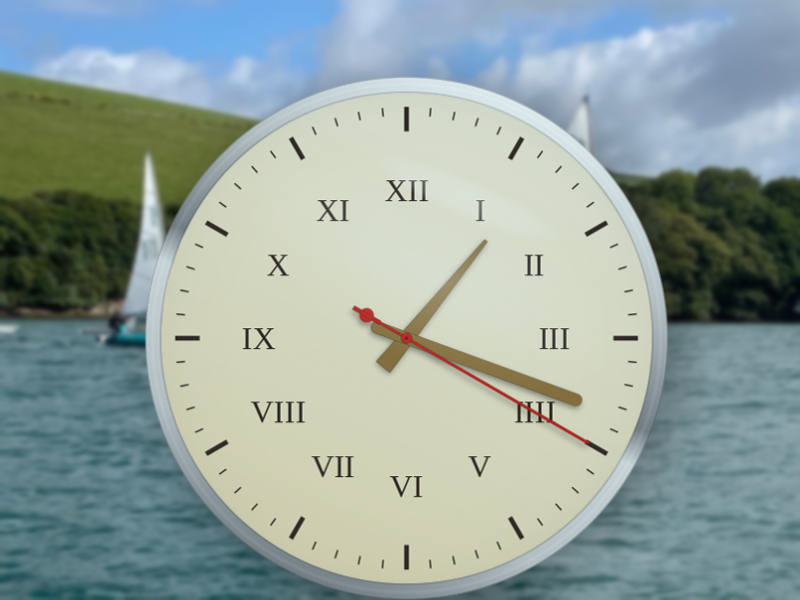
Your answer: **1:18:20**
